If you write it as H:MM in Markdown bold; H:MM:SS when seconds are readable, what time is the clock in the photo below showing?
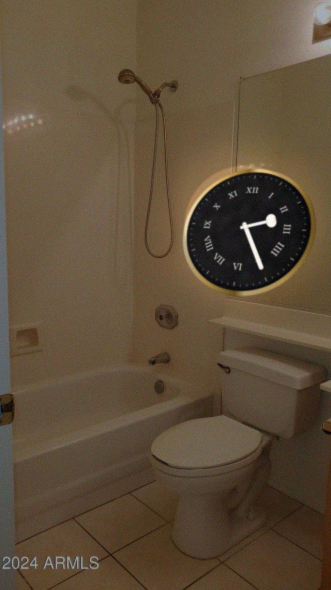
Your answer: **2:25**
